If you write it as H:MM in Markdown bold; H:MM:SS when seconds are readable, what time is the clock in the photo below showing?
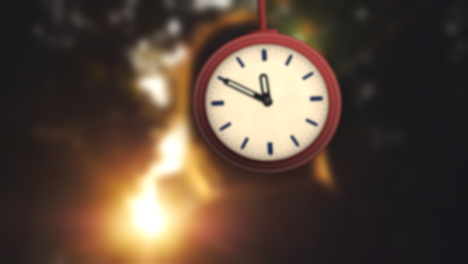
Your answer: **11:50**
